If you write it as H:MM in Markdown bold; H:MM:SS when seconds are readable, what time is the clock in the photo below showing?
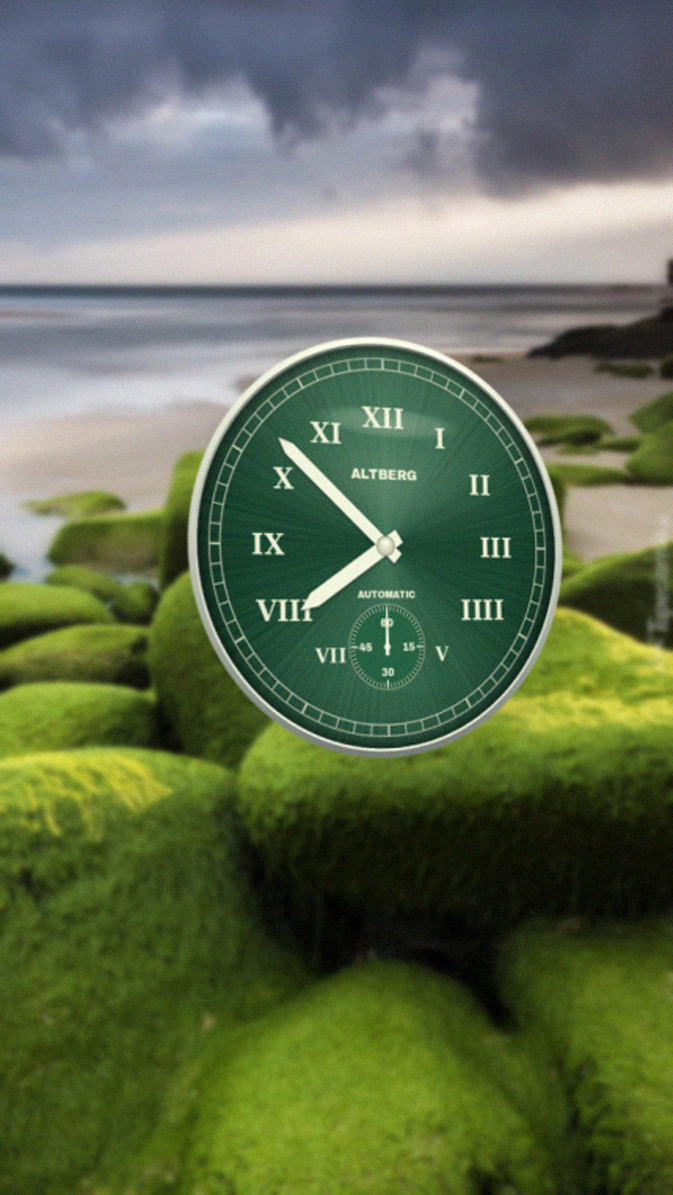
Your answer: **7:52**
